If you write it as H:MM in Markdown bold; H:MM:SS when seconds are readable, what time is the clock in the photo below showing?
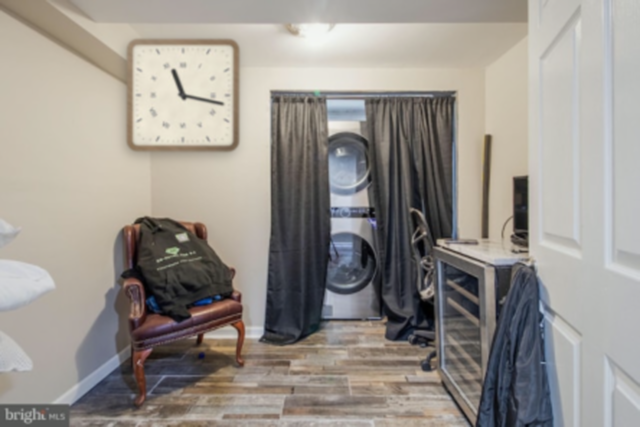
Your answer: **11:17**
